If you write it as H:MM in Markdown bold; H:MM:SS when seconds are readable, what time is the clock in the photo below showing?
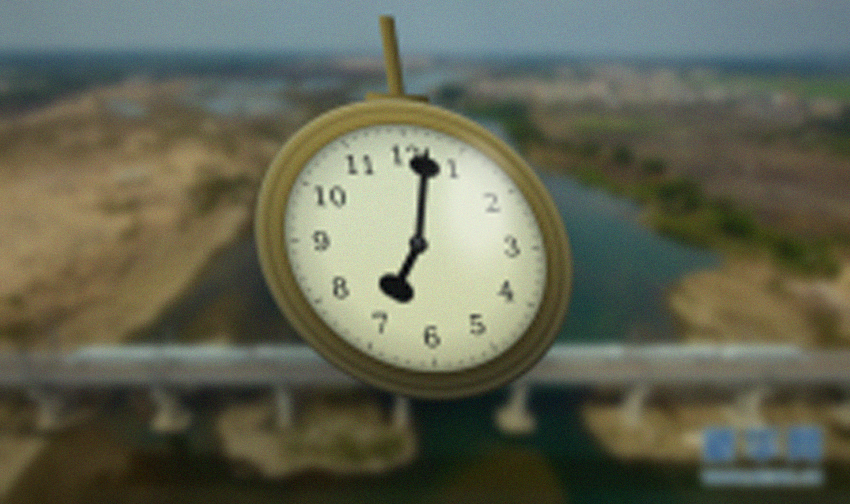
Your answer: **7:02**
